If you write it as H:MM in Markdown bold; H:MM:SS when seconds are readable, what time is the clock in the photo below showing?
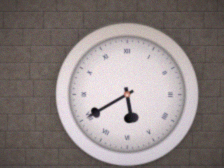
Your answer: **5:40**
